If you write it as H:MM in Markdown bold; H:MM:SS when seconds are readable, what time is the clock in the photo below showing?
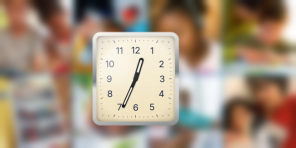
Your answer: **12:34**
